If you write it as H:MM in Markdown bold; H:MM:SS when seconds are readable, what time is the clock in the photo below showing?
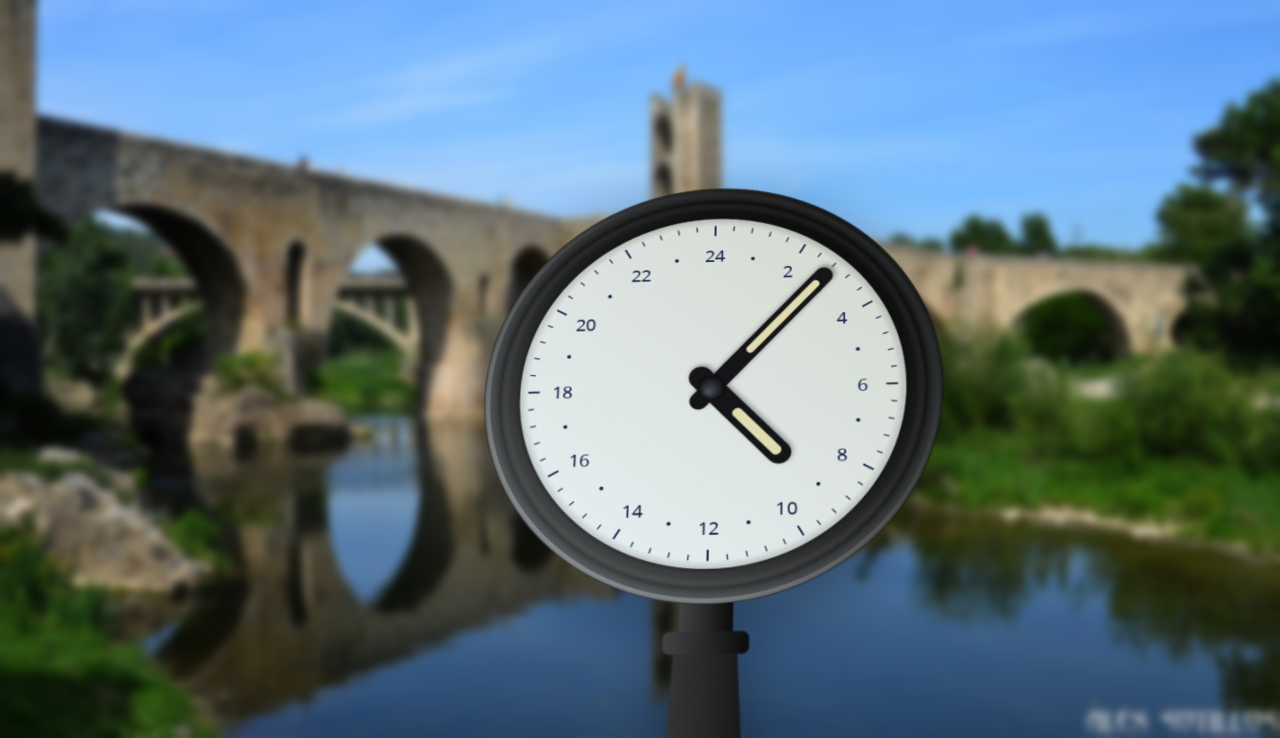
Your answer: **9:07**
